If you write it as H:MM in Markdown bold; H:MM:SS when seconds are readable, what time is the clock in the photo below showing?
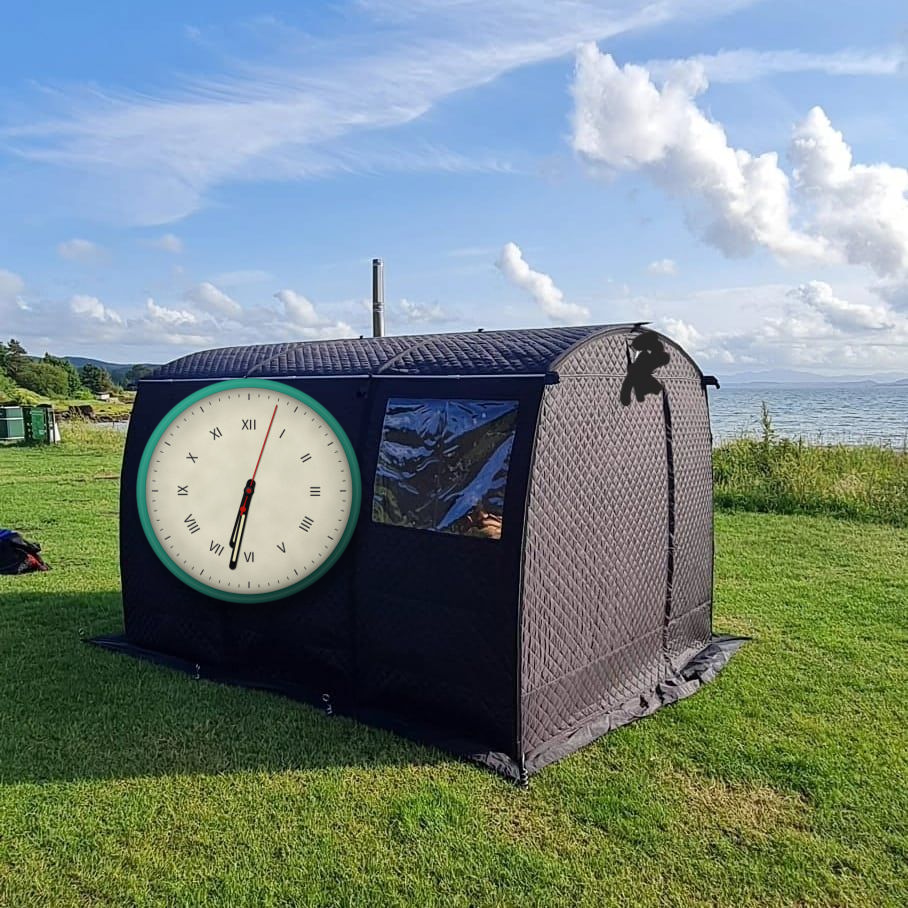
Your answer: **6:32:03**
